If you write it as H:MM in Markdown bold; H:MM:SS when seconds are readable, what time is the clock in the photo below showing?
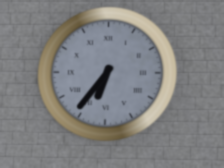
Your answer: **6:36**
